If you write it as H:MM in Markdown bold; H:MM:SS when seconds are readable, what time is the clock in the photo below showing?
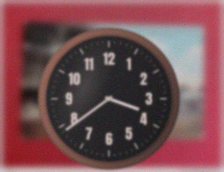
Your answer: **3:39**
